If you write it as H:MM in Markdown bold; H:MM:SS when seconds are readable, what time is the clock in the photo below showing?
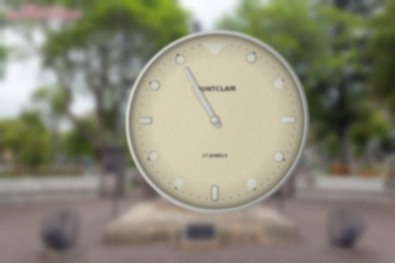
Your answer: **10:55**
